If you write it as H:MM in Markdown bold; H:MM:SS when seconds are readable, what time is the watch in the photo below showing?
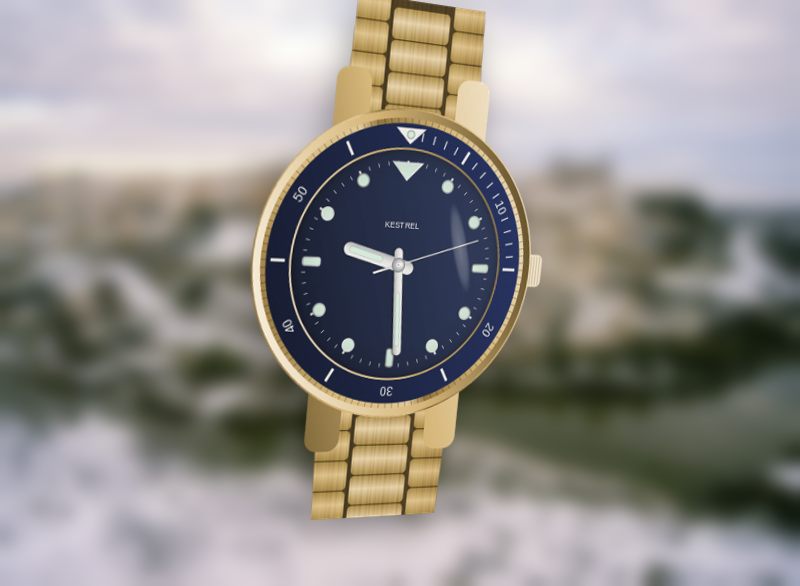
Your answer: **9:29:12**
